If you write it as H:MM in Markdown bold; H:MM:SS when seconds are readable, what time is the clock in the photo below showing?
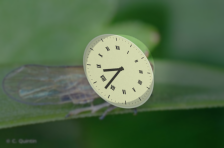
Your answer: **8:37**
